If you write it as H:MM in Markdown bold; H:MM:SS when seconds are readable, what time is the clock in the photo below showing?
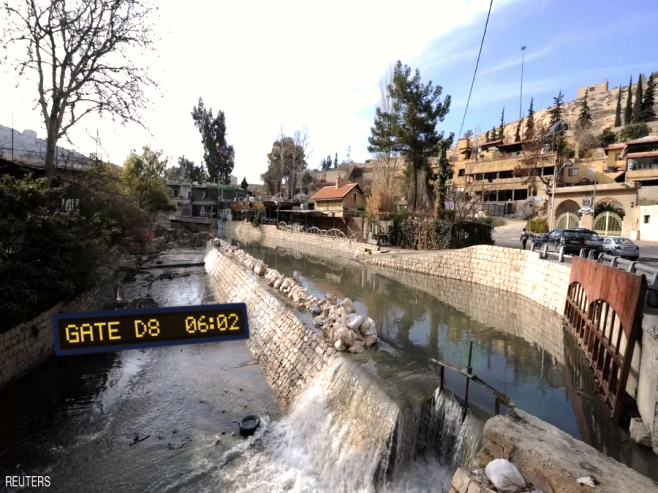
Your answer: **6:02**
